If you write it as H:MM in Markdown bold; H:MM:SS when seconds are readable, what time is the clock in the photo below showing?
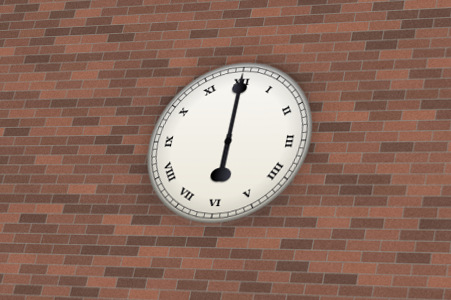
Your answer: **6:00**
